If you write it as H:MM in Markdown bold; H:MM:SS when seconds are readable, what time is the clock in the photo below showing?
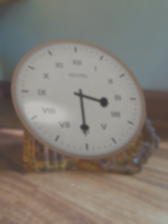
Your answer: **3:30**
